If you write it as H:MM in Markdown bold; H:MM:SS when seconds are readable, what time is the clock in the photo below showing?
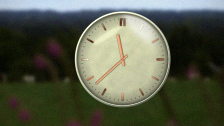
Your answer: **11:38**
